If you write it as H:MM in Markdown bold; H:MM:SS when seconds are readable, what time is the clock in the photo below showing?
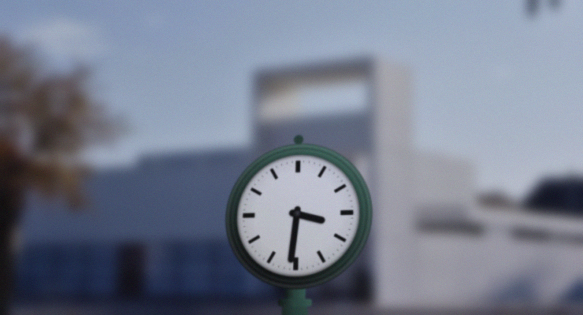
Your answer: **3:31**
